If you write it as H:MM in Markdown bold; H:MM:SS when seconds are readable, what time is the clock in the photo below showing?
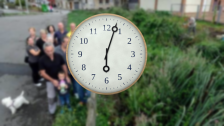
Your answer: **6:03**
